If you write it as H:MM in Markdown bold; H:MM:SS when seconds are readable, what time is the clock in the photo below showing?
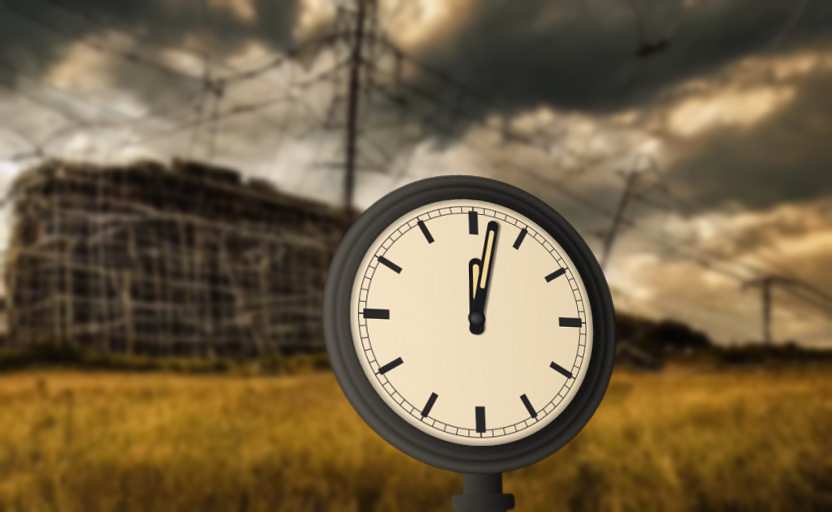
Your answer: **12:02**
